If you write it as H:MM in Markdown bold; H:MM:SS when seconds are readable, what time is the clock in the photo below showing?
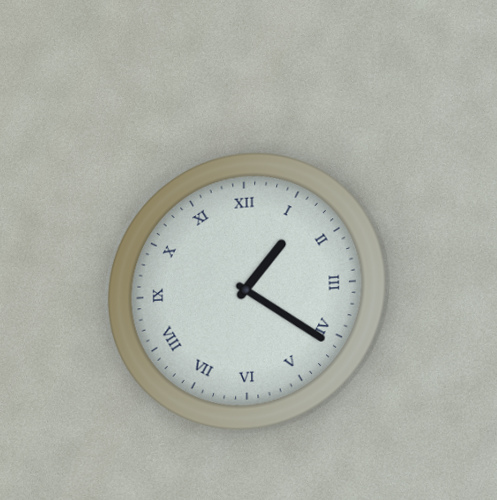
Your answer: **1:21**
